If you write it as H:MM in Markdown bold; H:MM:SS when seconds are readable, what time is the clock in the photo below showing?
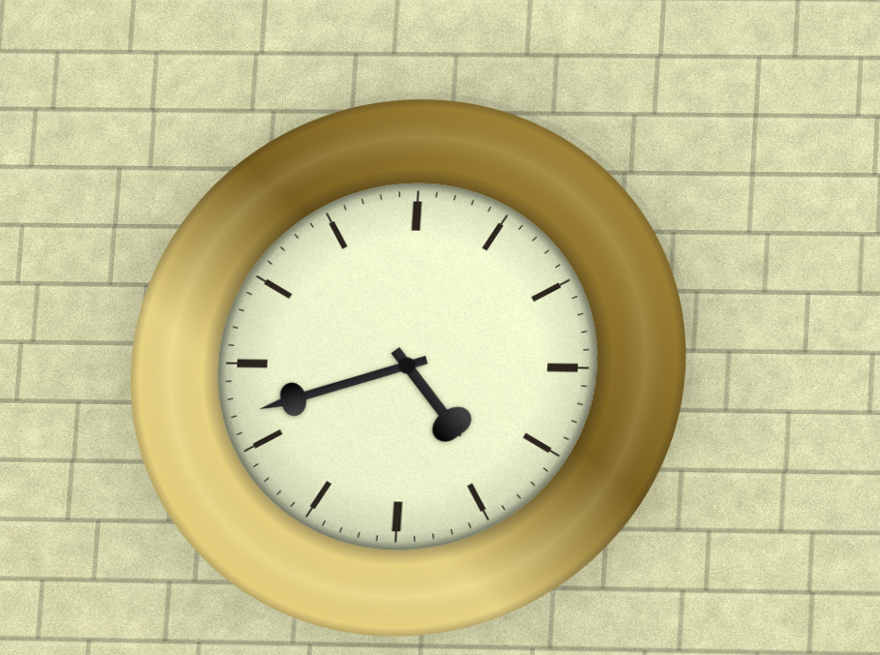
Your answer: **4:42**
